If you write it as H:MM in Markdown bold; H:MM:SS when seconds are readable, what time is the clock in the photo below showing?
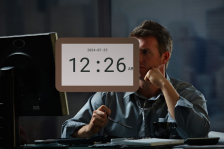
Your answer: **12:26**
